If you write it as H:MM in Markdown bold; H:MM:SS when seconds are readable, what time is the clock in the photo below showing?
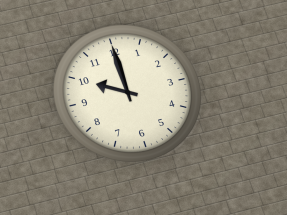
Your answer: **10:00**
